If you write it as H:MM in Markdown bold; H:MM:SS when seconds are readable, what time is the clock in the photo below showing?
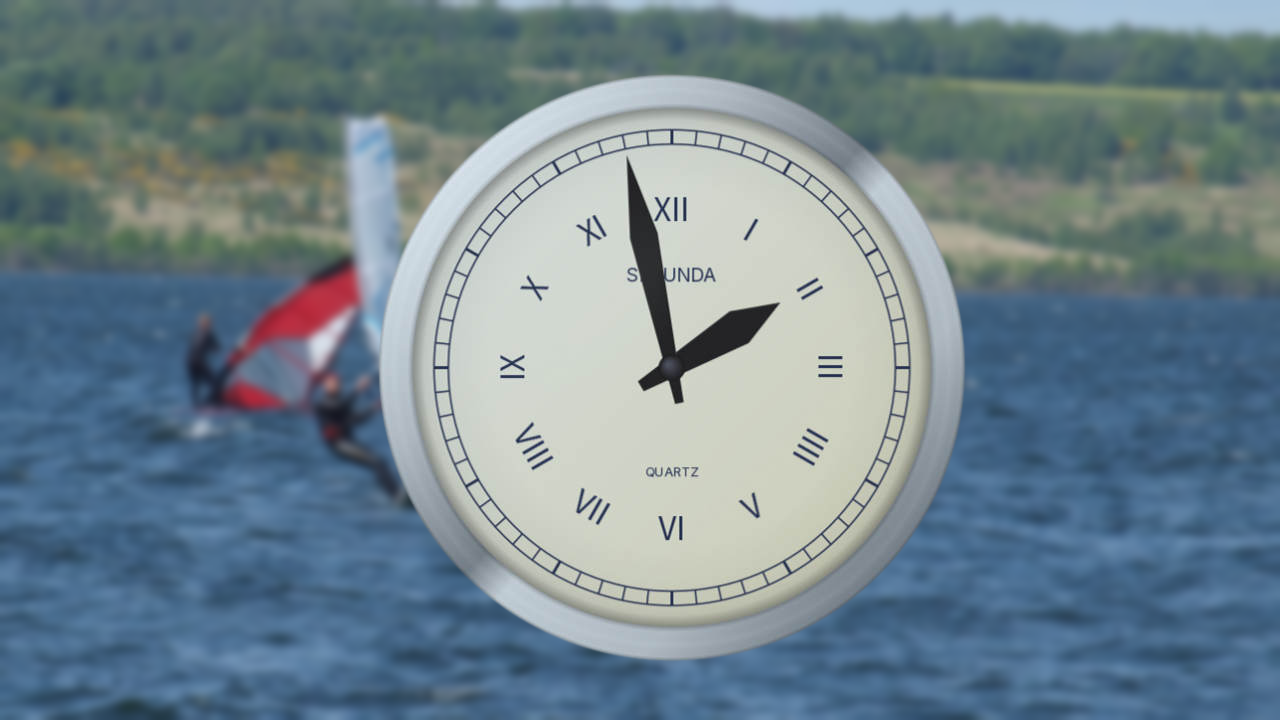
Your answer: **1:58**
